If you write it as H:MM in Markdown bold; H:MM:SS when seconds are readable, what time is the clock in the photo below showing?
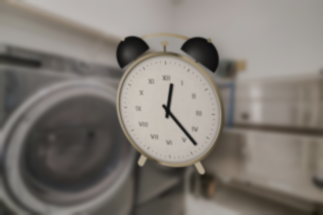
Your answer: **12:23**
